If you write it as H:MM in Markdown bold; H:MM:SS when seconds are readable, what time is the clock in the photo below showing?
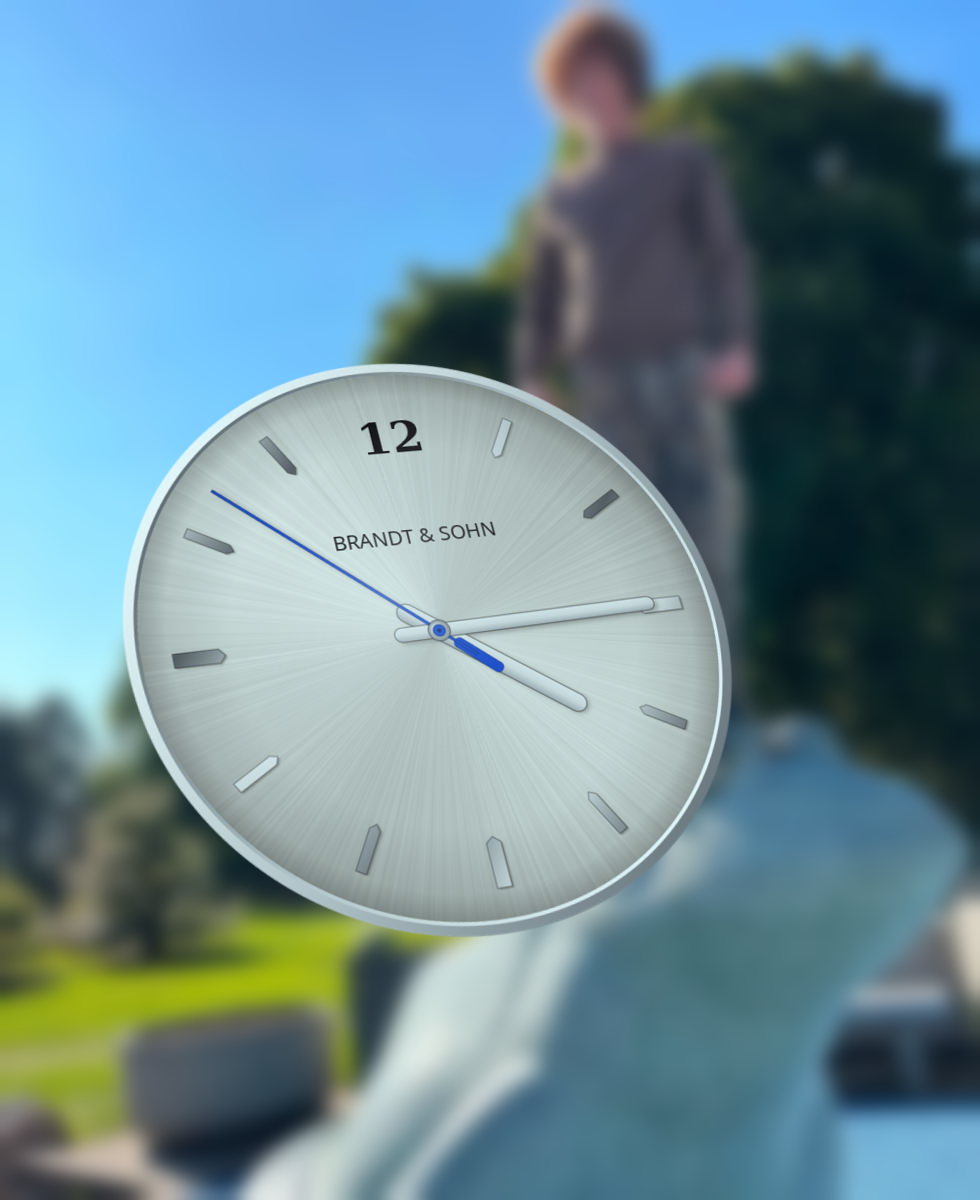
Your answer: **4:14:52**
